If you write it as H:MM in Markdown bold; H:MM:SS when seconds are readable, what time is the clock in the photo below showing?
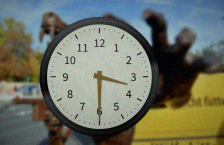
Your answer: **3:30**
